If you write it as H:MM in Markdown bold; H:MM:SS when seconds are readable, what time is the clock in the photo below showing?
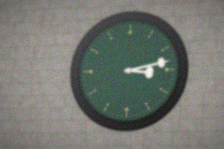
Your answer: **3:13**
